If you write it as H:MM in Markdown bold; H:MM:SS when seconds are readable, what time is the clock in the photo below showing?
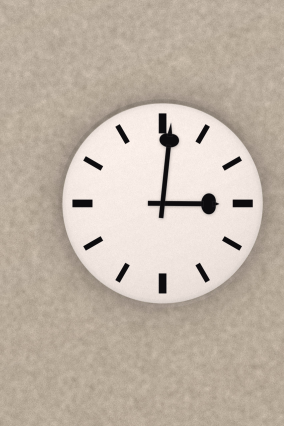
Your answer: **3:01**
